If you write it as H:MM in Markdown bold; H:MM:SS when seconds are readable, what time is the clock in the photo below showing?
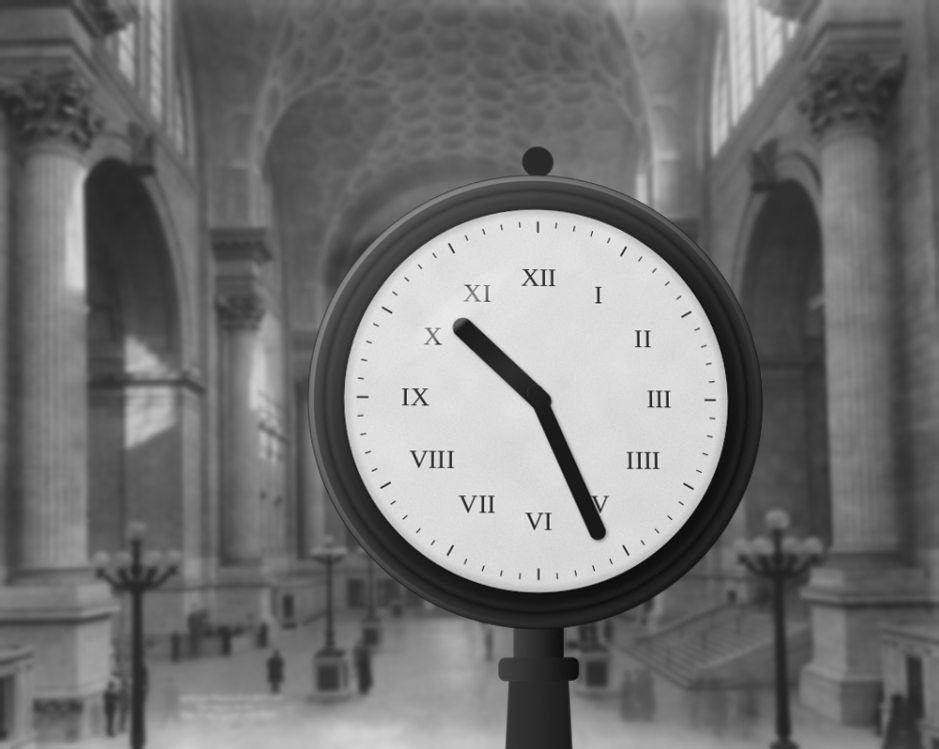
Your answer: **10:26**
